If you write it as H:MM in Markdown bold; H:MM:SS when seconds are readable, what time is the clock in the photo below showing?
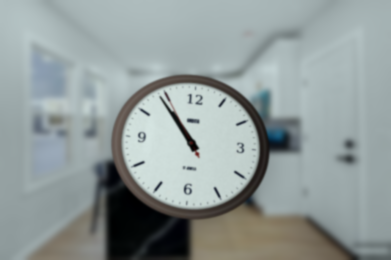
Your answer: **10:53:55**
